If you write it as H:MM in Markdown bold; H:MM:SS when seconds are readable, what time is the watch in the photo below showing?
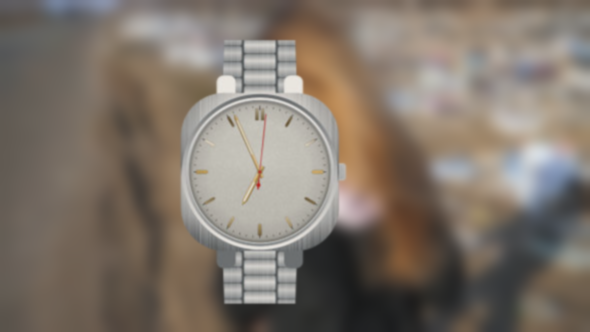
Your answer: **6:56:01**
